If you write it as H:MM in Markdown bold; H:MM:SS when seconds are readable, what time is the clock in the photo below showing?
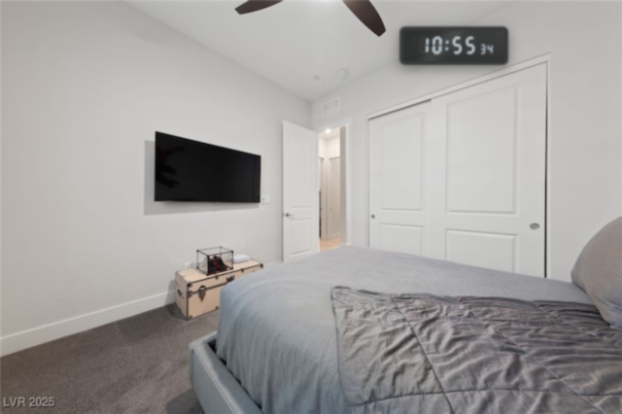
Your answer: **10:55**
